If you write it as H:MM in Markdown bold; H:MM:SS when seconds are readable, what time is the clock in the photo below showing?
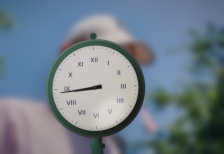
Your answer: **8:44**
